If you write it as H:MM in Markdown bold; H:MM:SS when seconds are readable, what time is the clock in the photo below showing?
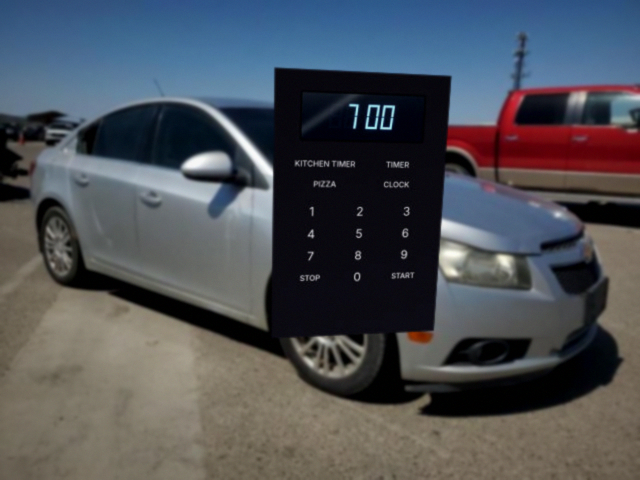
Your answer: **7:00**
